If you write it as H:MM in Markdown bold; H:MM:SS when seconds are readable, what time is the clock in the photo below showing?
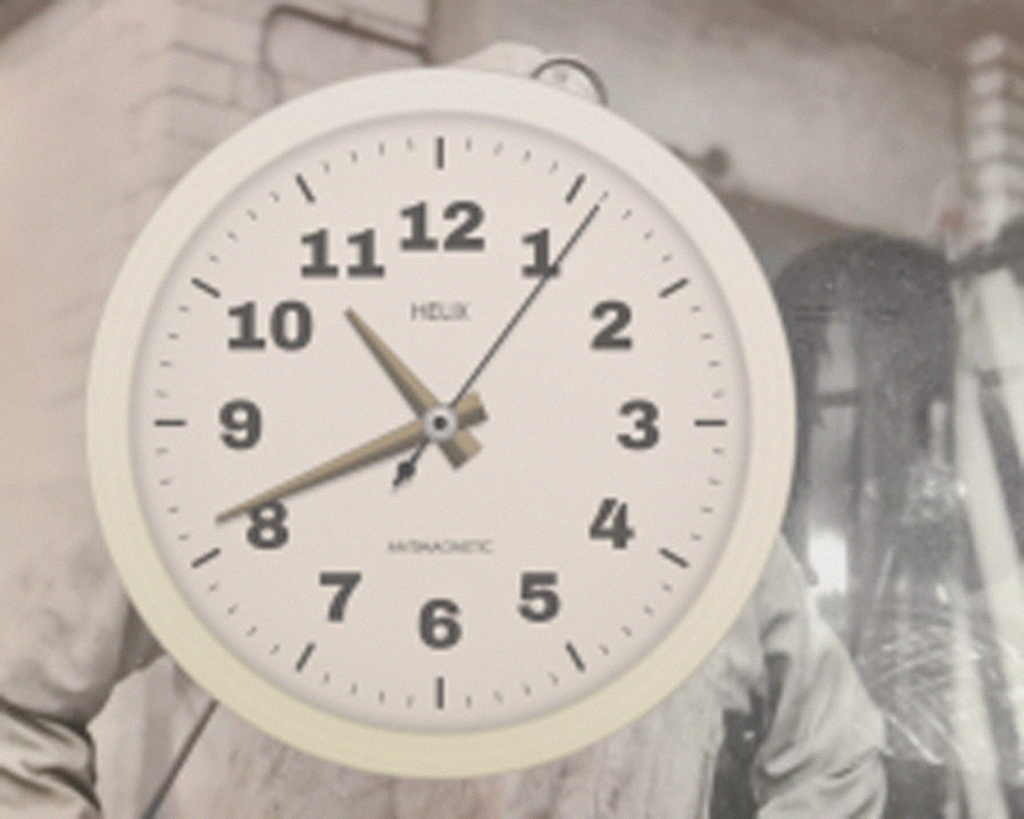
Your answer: **10:41:06**
